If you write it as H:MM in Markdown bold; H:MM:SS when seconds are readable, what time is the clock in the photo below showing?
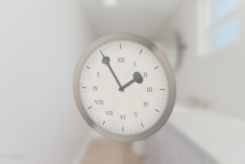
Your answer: **1:55**
